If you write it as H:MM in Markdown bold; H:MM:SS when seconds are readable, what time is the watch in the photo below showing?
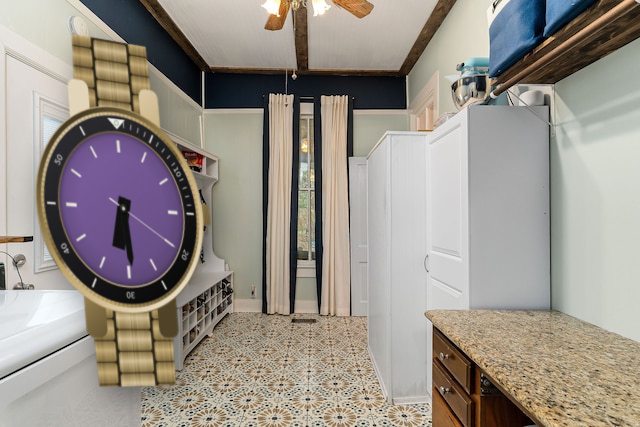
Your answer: **6:29:20**
